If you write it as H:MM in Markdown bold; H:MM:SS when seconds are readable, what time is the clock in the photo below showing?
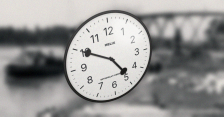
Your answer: **4:50**
